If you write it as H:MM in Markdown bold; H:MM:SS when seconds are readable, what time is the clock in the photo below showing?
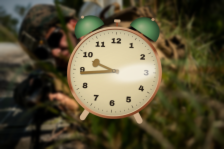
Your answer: **9:44**
